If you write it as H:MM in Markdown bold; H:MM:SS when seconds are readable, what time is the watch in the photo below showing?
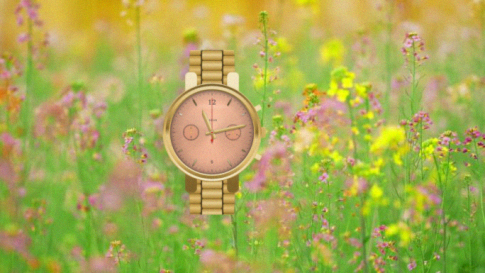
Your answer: **11:13**
